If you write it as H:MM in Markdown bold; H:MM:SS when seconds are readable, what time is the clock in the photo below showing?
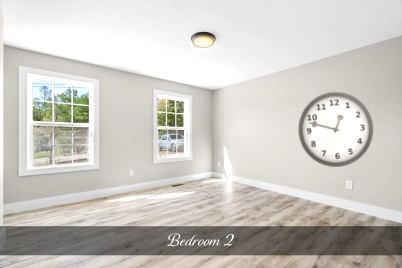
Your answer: **12:48**
